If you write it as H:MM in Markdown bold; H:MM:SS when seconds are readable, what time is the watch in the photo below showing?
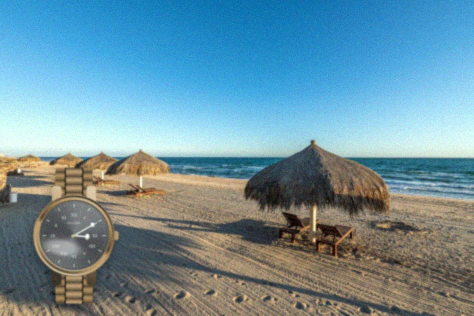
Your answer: **3:10**
